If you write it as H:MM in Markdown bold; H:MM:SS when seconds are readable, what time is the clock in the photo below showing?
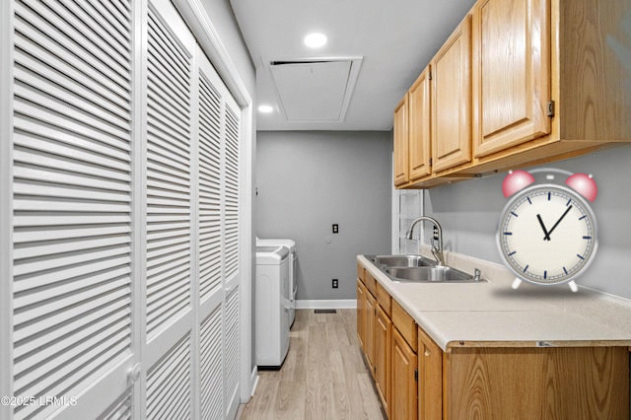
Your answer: **11:06**
